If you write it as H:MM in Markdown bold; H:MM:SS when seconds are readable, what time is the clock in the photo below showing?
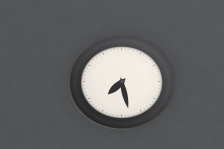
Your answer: **7:28**
